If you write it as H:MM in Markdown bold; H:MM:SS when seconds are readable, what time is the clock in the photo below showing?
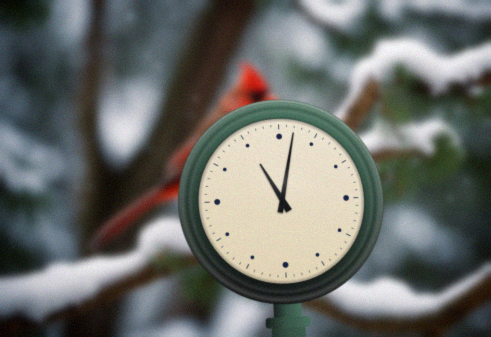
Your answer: **11:02**
